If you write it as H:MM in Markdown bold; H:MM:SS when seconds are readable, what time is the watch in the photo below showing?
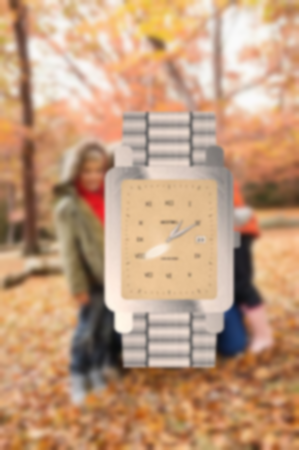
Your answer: **1:10**
